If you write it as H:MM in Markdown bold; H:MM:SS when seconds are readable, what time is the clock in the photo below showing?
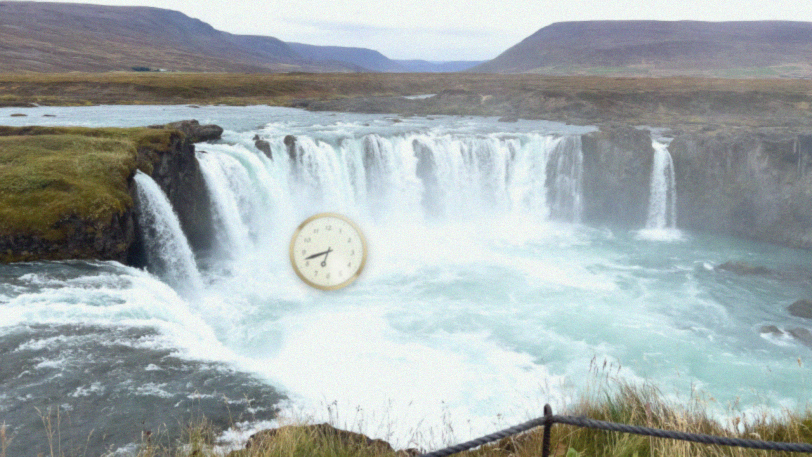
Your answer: **6:42**
